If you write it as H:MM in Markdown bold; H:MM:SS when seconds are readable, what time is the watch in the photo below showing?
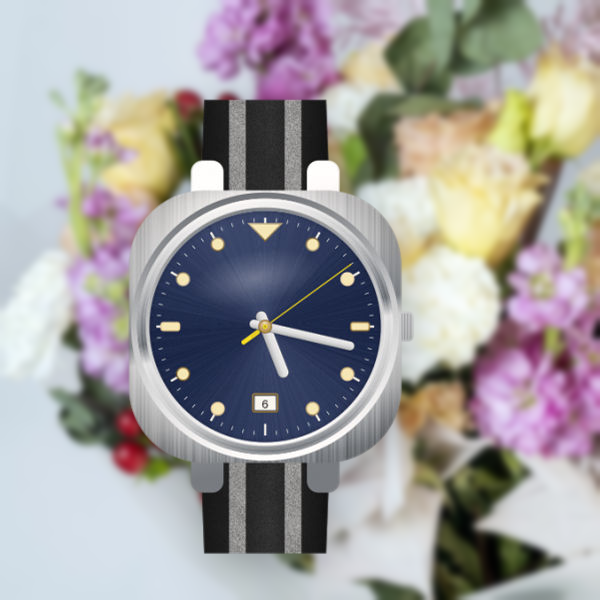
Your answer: **5:17:09**
